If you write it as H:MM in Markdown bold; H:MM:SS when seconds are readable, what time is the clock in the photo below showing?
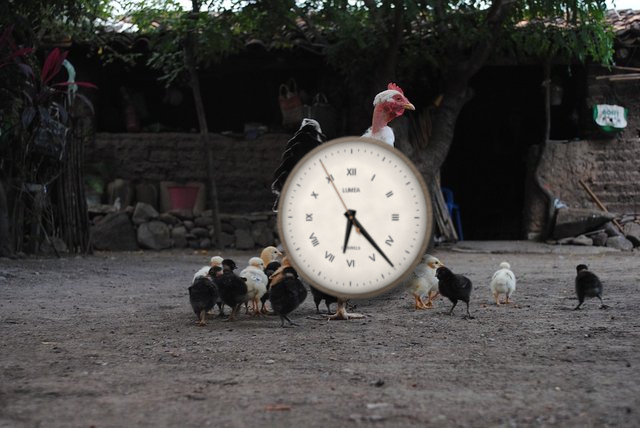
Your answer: **6:22:55**
